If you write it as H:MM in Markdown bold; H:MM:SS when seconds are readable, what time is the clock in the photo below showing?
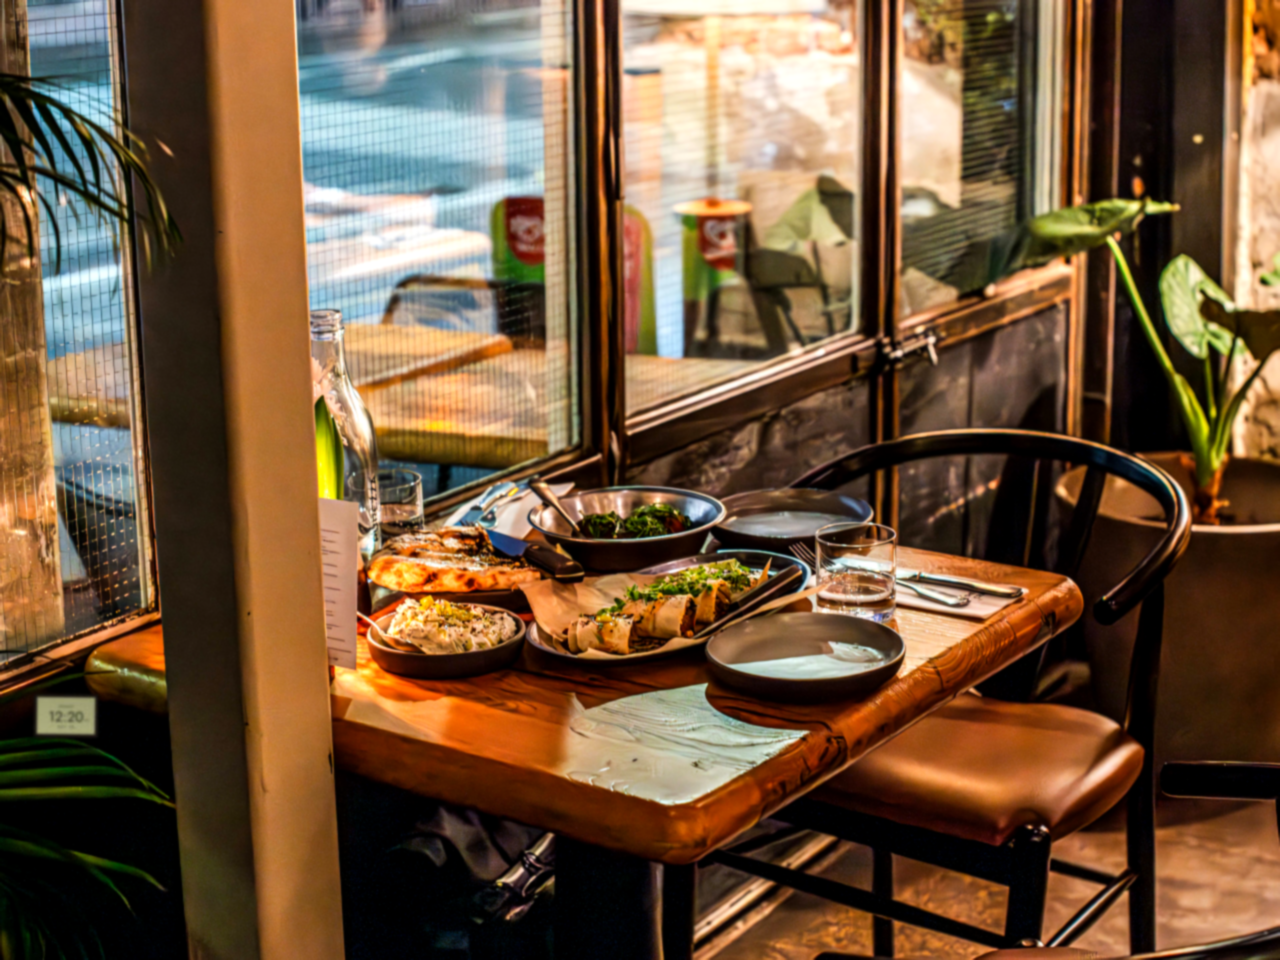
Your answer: **12:20**
